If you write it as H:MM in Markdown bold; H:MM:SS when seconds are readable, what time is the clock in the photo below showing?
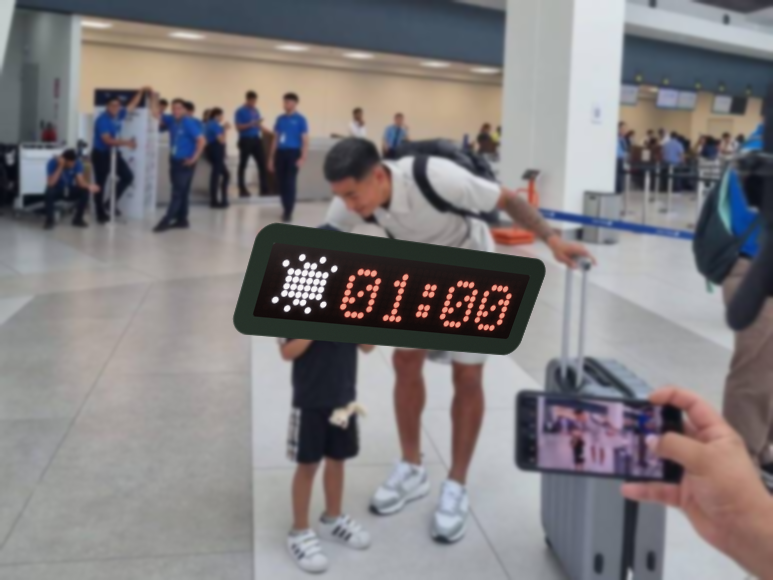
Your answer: **1:00**
